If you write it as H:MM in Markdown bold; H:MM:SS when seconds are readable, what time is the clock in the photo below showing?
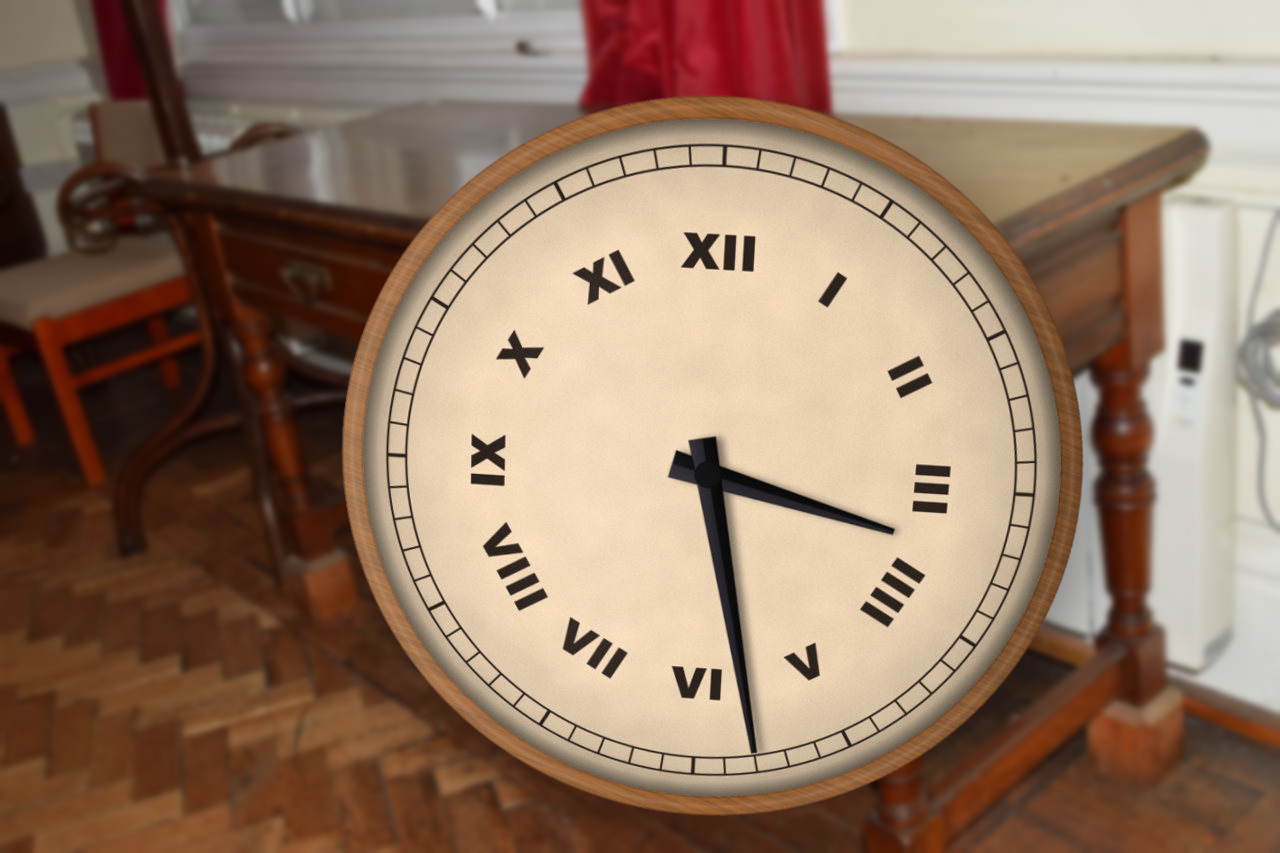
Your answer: **3:28**
